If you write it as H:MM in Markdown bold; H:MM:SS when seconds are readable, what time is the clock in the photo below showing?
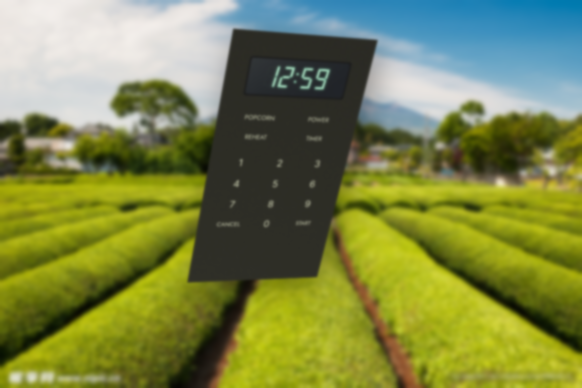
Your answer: **12:59**
